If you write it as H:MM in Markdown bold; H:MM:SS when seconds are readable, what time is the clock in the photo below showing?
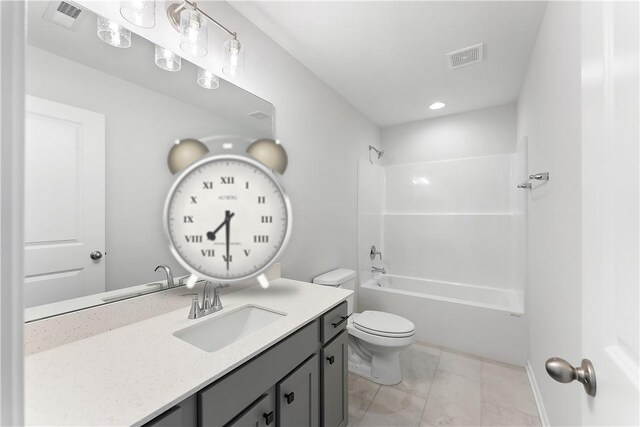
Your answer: **7:30**
